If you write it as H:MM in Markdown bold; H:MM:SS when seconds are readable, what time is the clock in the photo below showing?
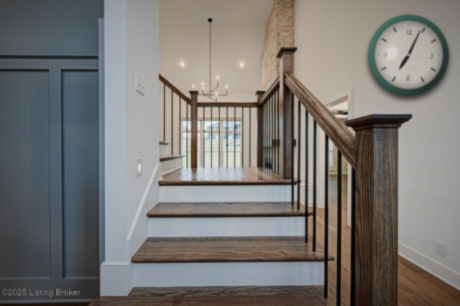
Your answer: **7:04**
